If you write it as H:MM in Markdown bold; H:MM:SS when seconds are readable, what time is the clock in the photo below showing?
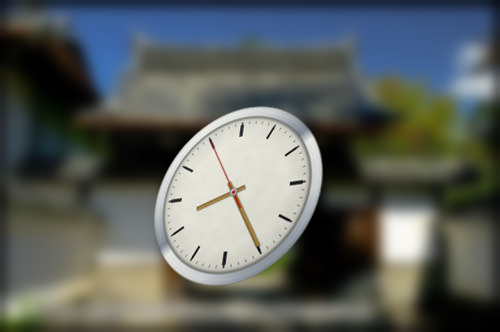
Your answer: **8:24:55**
